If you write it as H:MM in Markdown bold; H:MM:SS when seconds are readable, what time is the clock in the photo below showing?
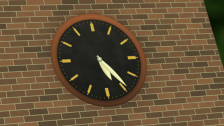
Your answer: **5:24**
